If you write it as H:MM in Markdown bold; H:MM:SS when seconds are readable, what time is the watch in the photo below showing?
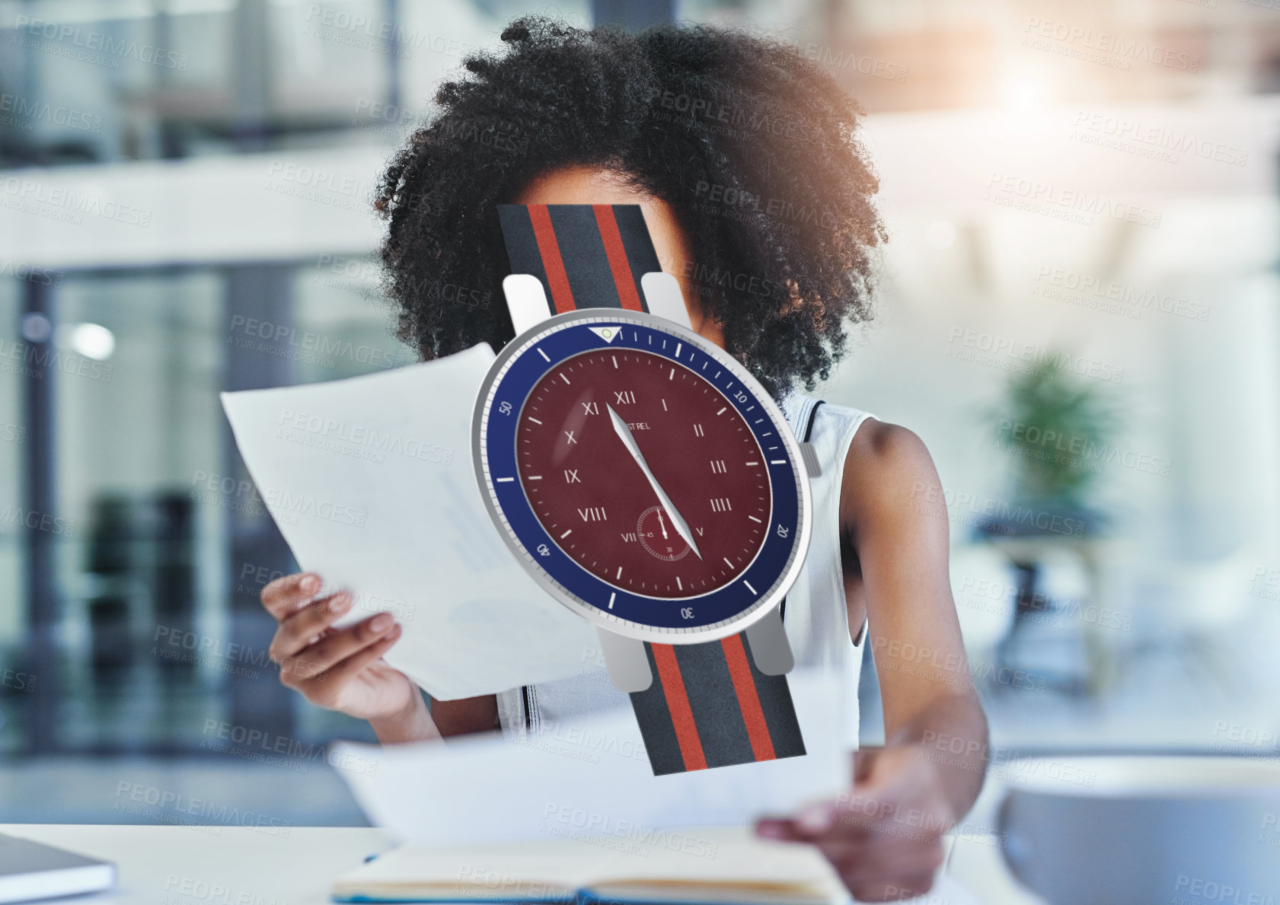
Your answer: **11:27**
